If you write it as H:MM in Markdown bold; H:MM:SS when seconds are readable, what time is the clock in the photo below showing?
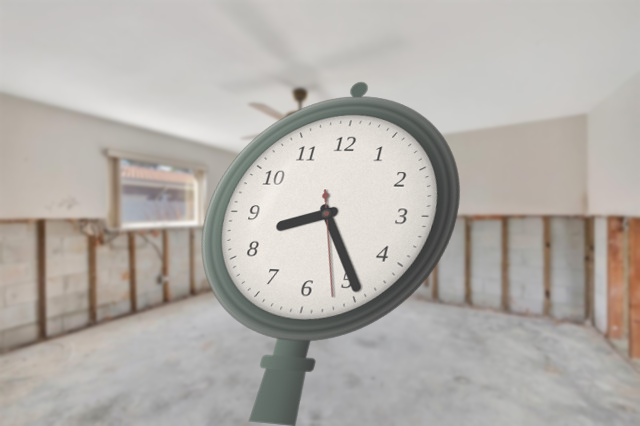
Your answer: **8:24:27**
